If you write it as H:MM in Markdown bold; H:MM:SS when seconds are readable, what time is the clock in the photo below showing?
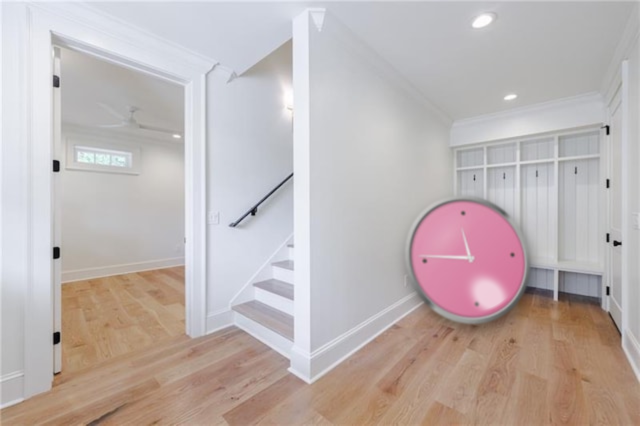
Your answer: **11:46**
